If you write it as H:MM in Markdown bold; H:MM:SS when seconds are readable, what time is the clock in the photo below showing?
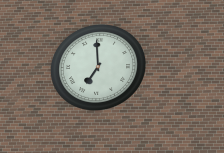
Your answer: **6:59**
